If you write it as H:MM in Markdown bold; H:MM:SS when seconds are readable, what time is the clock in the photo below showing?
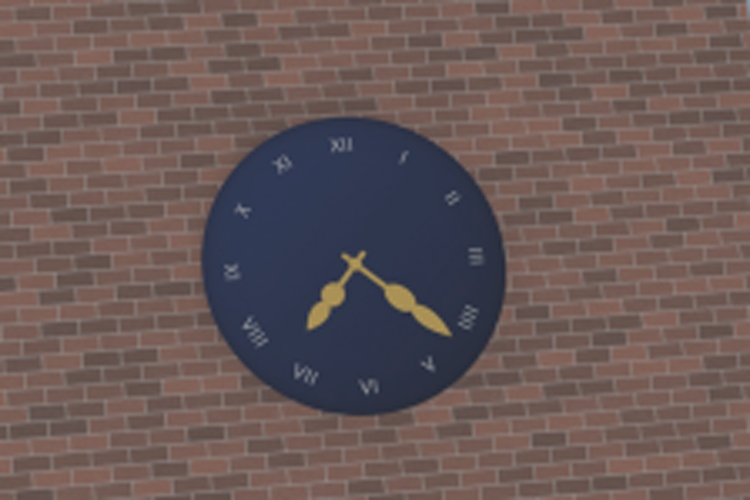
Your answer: **7:22**
